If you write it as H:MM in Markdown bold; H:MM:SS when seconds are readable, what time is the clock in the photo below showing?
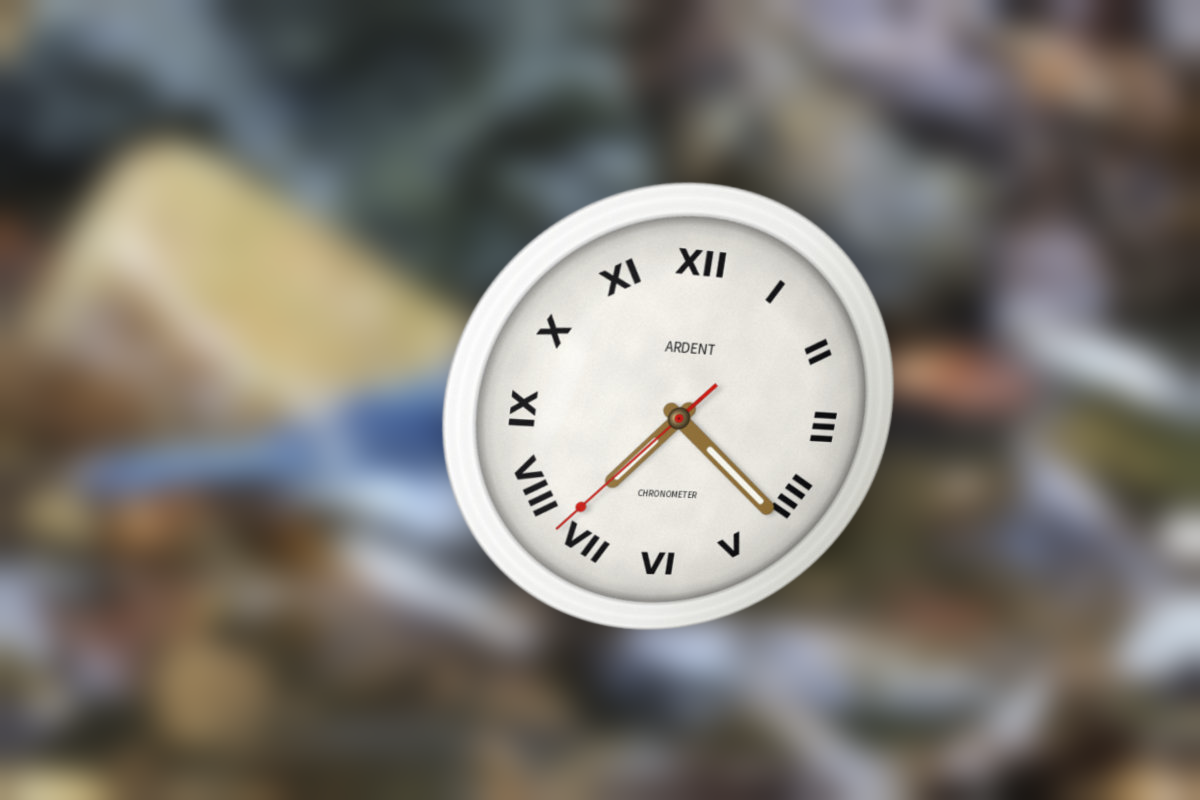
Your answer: **7:21:37**
